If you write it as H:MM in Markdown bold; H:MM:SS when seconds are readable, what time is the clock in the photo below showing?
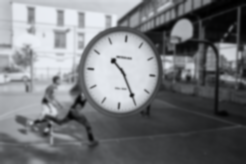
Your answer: **10:25**
